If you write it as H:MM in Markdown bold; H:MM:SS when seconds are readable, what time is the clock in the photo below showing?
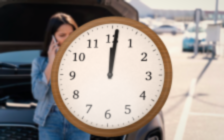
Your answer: **12:01**
